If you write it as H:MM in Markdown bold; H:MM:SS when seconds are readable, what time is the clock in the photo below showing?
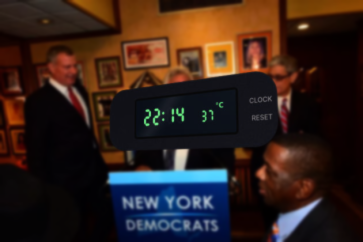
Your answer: **22:14**
